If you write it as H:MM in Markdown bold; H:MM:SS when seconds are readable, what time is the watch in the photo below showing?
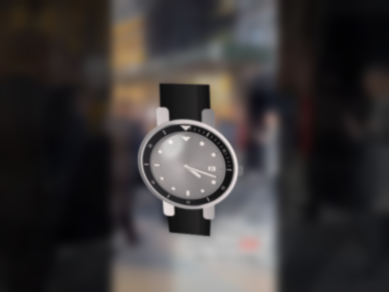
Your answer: **4:18**
